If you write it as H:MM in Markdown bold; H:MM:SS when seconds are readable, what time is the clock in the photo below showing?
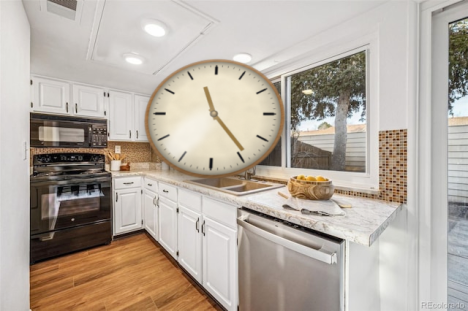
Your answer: **11:24**
